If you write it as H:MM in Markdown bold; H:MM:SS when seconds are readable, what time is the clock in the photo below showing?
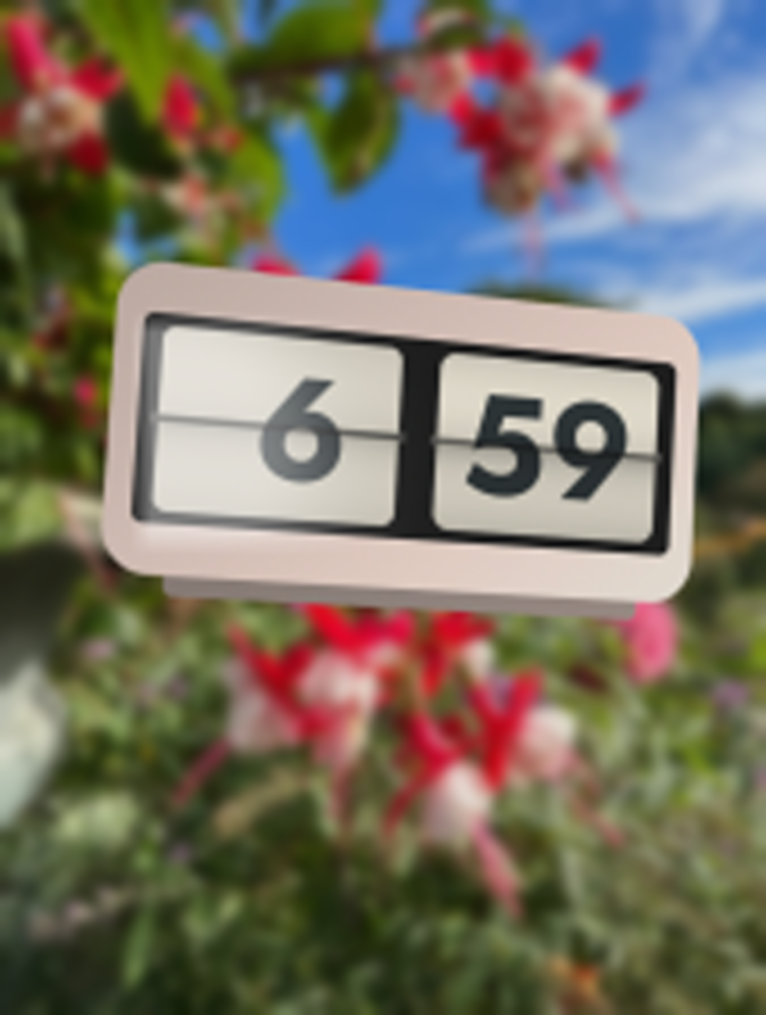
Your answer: **6:59**
